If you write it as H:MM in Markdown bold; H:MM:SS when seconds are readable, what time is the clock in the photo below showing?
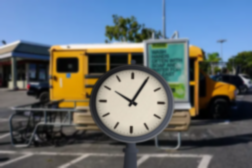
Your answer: **10:05**
